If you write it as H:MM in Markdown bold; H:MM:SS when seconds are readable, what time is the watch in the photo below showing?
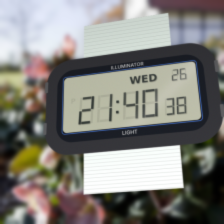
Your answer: **21:40:38**
